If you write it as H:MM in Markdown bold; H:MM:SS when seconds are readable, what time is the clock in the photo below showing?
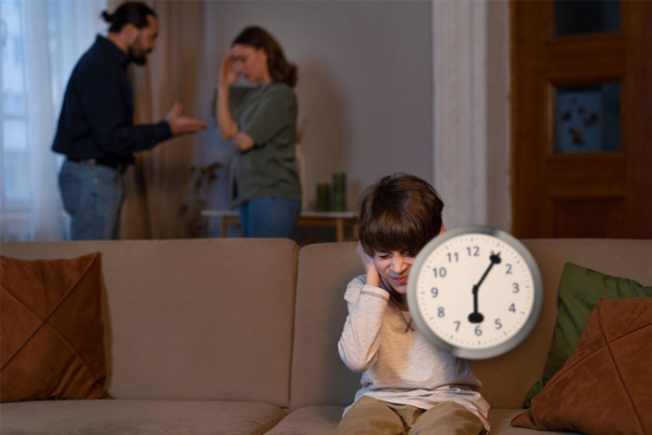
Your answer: **6:06**
